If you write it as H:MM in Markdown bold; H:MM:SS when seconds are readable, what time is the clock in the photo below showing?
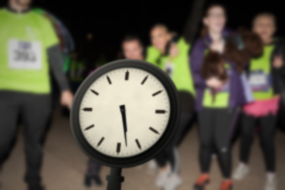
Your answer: **5:28**
